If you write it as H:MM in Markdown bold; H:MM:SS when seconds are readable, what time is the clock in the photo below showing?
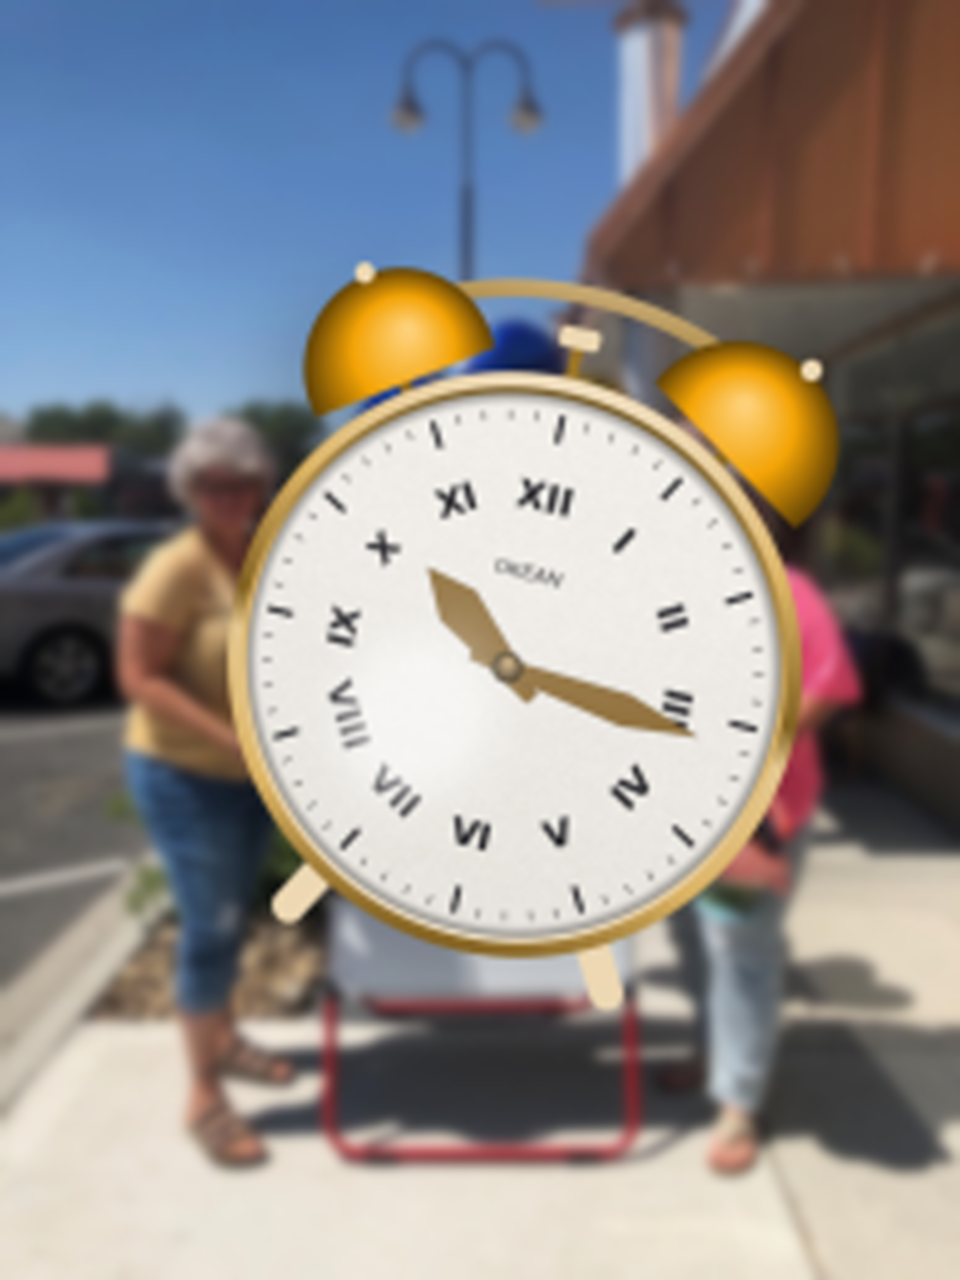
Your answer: **10:16**
